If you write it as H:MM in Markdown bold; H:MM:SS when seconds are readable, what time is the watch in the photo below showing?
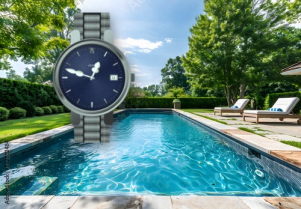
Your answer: **12:48**
